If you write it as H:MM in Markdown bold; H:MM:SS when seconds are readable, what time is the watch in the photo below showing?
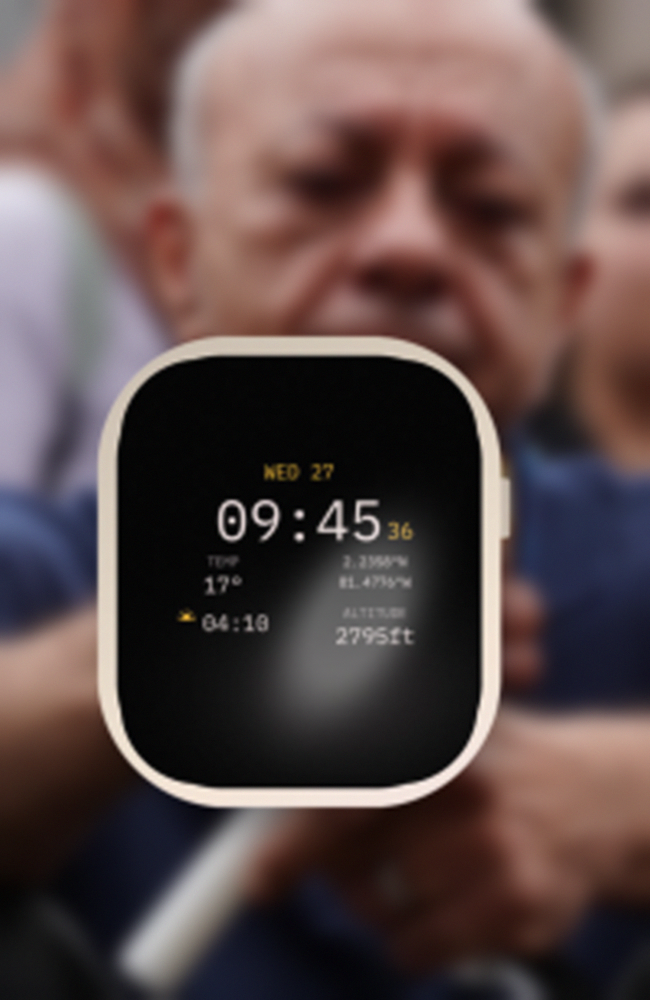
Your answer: **9:45**
